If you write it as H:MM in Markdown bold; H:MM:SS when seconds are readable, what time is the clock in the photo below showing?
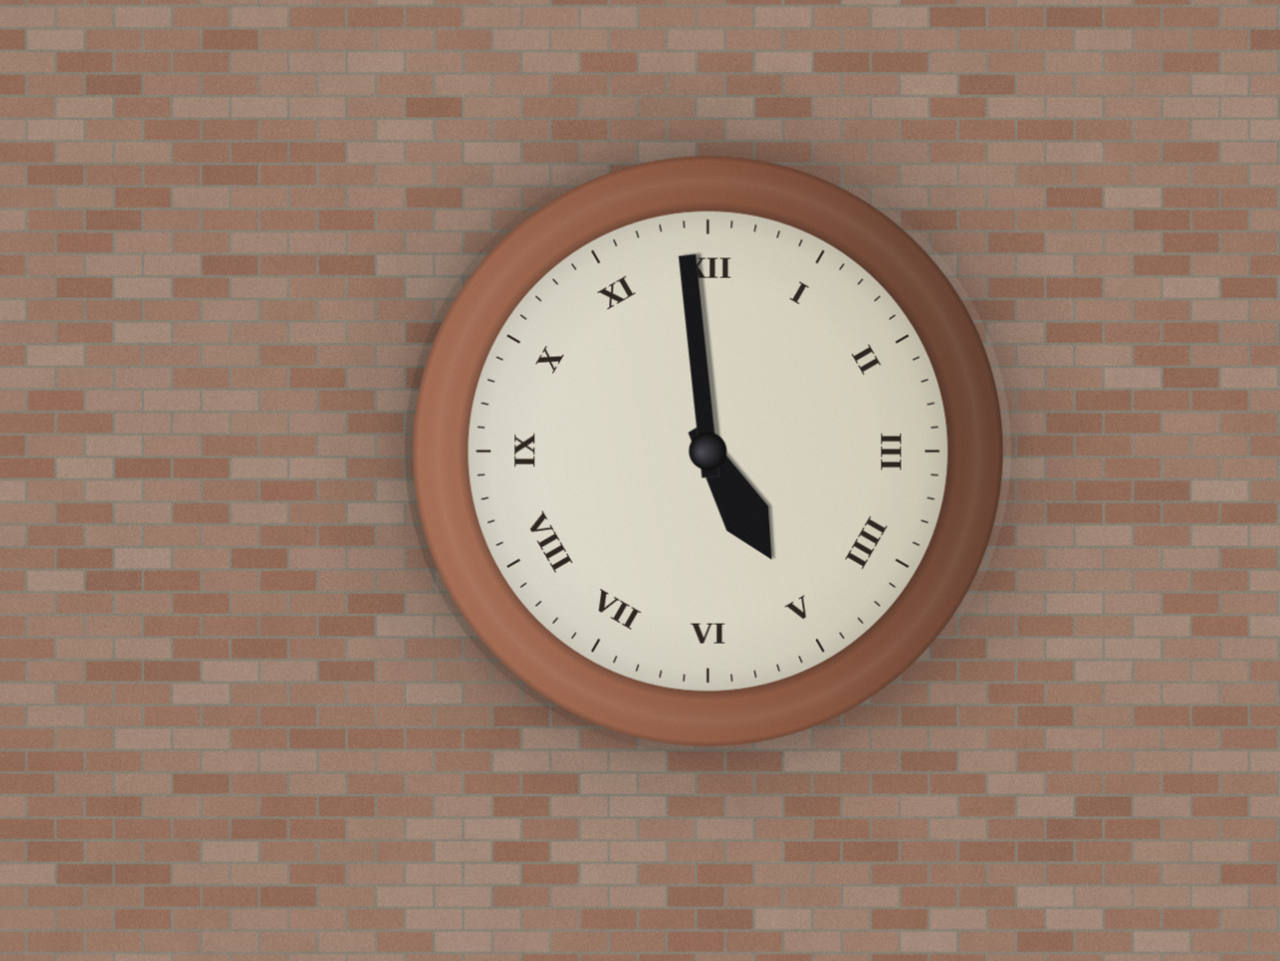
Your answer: **4:59**
